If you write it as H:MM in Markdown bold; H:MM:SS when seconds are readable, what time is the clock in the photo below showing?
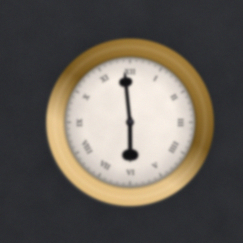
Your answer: **5:59**
